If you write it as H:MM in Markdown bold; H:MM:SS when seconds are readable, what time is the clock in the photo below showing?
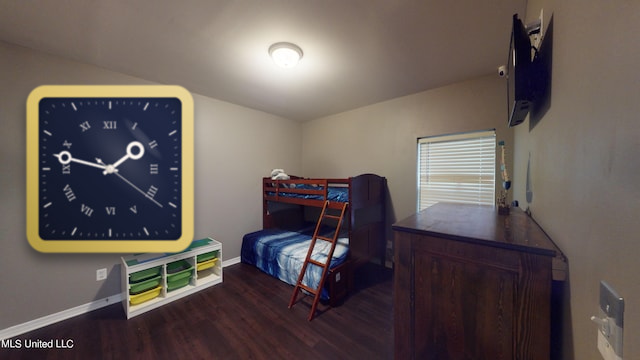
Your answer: **1:47:21**
